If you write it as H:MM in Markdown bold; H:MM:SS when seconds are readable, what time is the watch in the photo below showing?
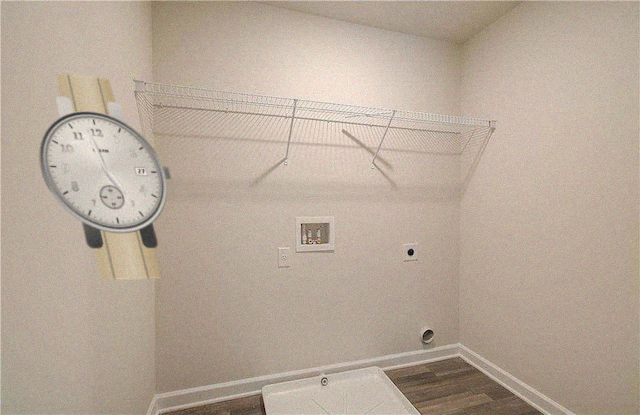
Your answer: **4:58**
